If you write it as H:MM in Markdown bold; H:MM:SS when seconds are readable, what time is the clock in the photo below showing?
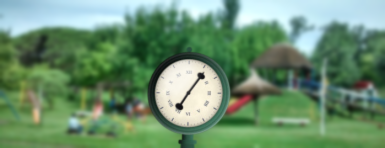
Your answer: **7:06**
